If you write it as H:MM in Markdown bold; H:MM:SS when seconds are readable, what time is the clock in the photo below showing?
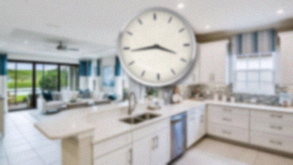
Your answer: **3:44**
